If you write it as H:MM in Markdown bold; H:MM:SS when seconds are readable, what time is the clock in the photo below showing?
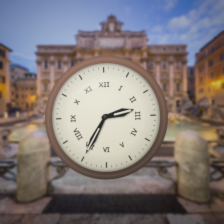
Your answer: **2:35**
